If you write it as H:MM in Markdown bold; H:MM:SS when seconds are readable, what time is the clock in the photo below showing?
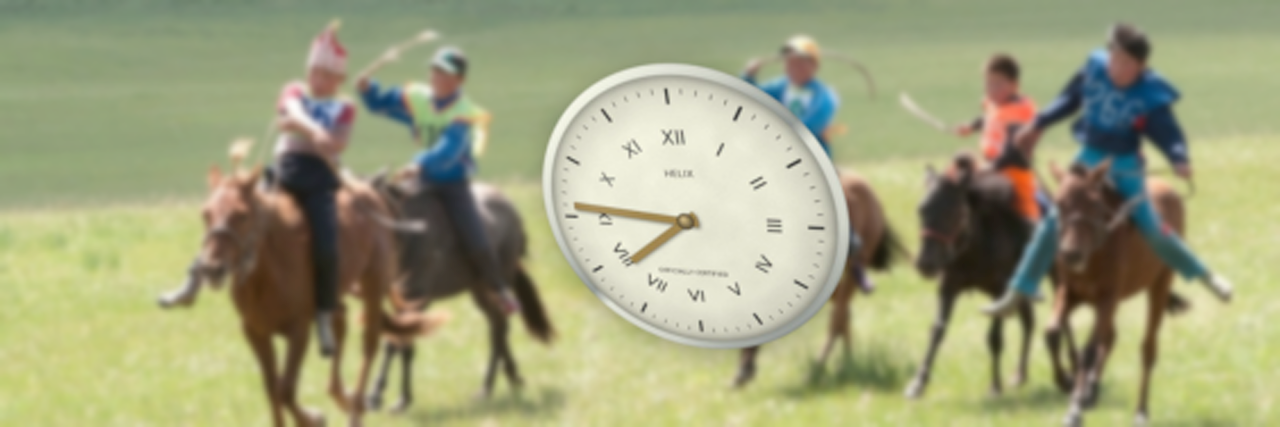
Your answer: **7:46**
